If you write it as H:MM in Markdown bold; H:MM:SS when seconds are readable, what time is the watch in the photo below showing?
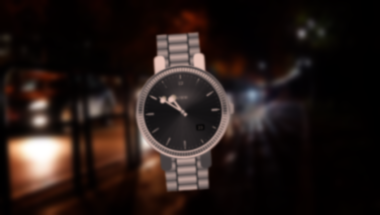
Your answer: **10:51**
